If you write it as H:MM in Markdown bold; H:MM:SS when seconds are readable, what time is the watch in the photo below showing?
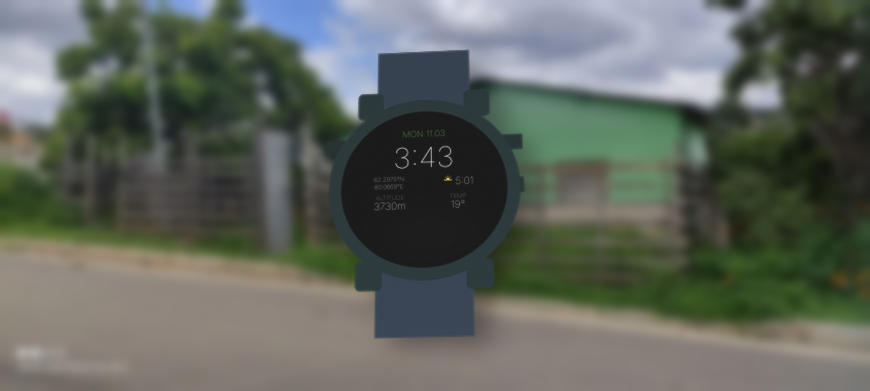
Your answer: **3:43**
